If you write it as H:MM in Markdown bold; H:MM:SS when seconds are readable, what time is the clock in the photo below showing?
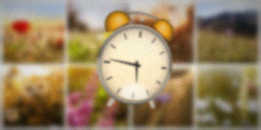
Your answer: **5:46**
